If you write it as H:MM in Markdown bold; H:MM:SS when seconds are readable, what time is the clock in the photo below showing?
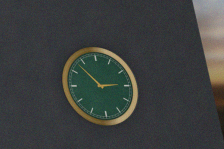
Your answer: **2:53**
